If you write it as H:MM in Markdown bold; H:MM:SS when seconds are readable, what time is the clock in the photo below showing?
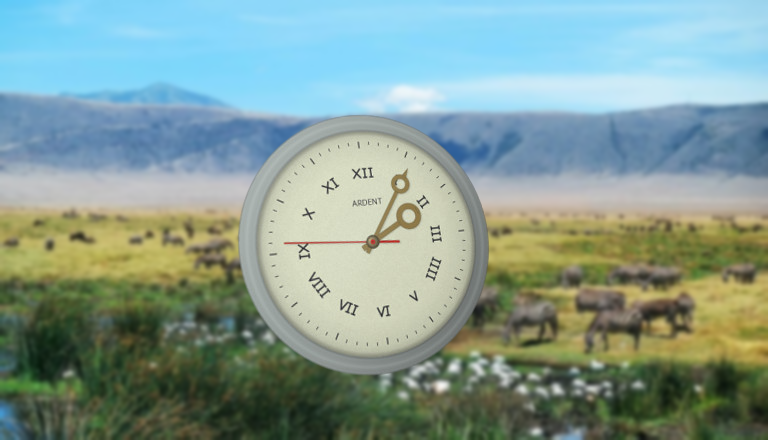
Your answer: **2:05:46**
